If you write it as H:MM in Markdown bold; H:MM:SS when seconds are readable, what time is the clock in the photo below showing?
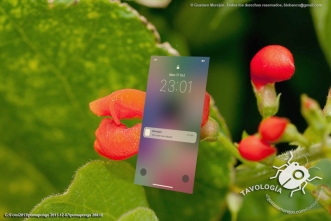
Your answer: **23:01**
